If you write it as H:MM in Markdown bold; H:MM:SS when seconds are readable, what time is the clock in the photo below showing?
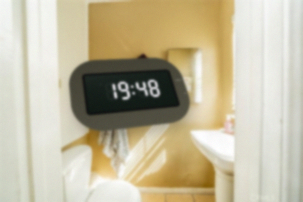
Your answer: **19:48**
